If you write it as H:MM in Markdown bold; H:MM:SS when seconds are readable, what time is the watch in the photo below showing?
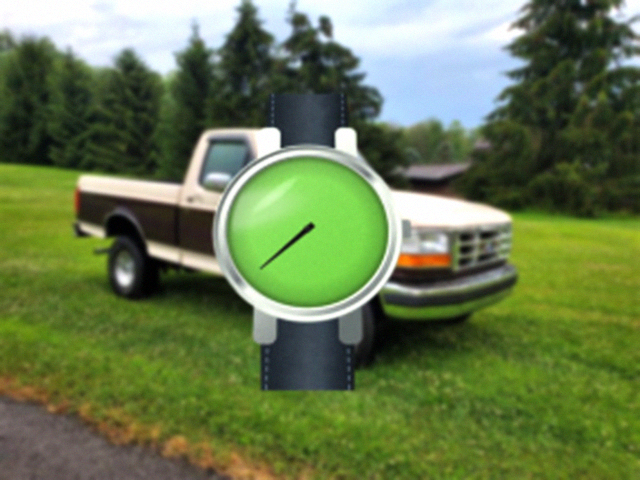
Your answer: **7:38**
